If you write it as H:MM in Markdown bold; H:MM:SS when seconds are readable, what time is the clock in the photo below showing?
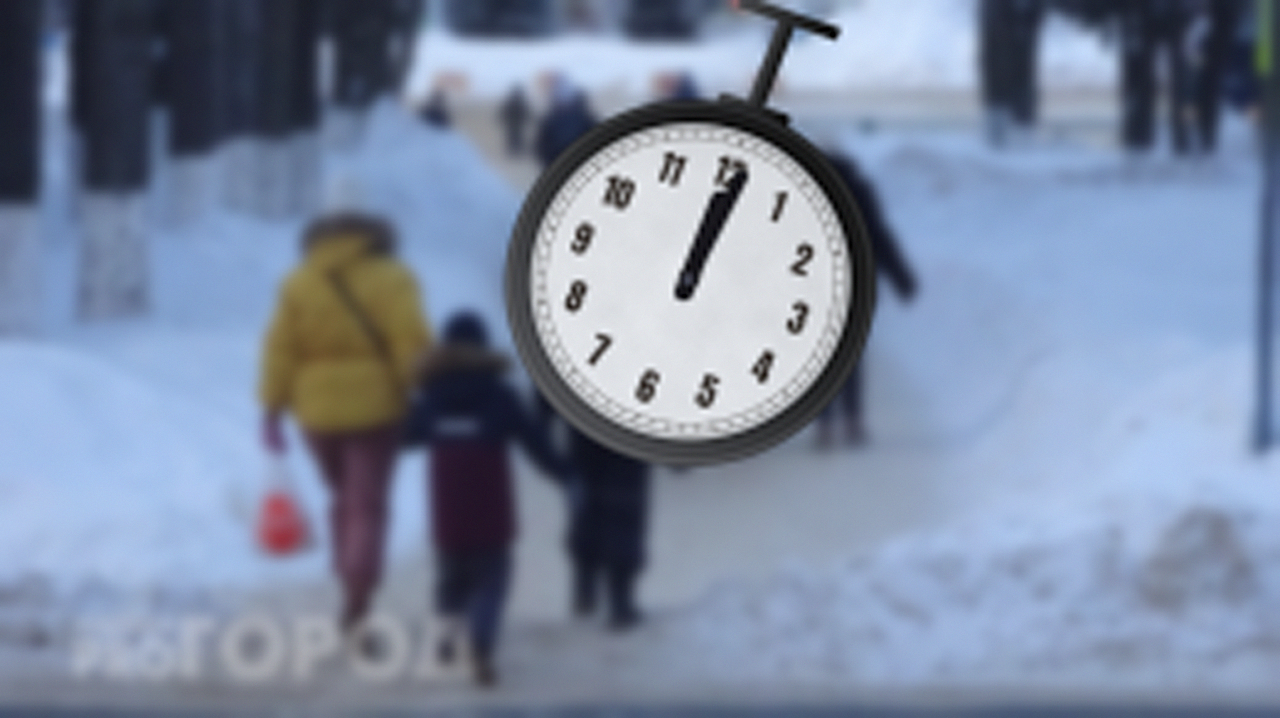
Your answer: **12:01**
